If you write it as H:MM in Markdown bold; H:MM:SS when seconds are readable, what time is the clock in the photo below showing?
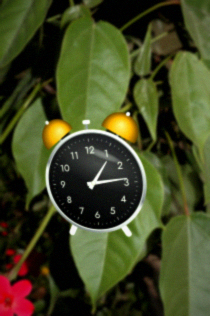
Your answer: **1:14**
